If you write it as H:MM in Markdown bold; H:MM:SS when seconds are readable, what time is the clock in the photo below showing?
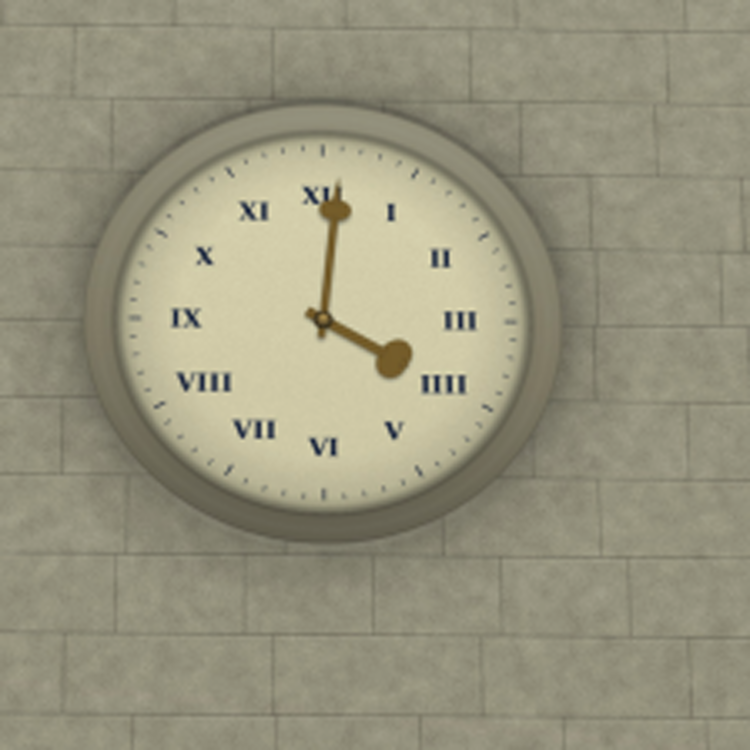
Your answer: **4:01**
